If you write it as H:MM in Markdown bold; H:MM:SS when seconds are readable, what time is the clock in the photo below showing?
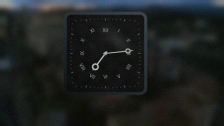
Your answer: **7:14**
